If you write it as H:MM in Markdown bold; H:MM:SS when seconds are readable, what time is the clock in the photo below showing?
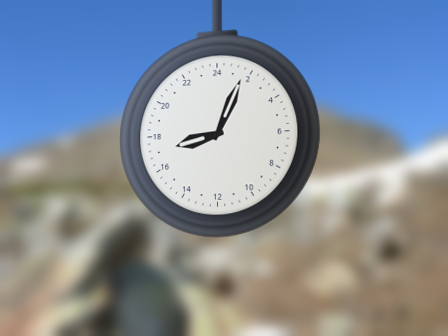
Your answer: **17:04**
